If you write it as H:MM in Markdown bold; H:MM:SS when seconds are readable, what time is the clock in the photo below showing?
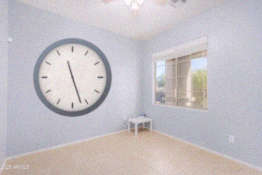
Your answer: **11:27**
